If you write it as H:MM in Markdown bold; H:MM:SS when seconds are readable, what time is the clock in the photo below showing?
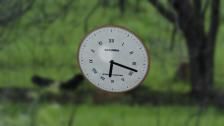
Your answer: **6:18**
